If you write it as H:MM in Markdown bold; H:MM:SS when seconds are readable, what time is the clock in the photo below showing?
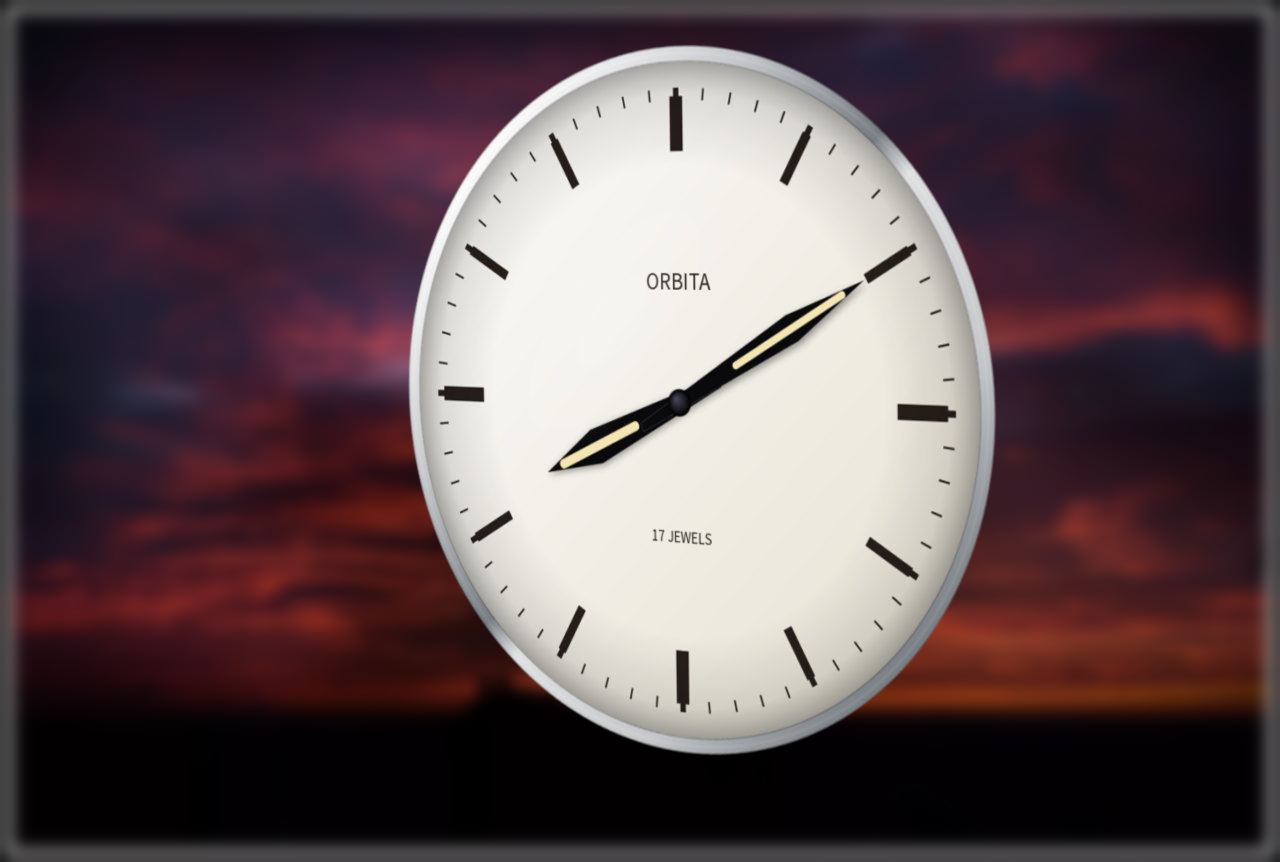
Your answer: **8:10**
